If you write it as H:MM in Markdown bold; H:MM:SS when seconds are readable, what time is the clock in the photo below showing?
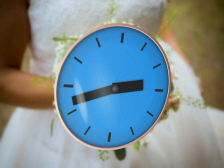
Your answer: **2:42**
